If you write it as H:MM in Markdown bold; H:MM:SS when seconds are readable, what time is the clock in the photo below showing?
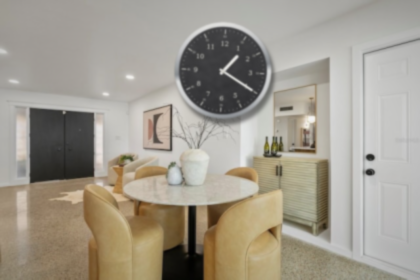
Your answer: **1:20**
